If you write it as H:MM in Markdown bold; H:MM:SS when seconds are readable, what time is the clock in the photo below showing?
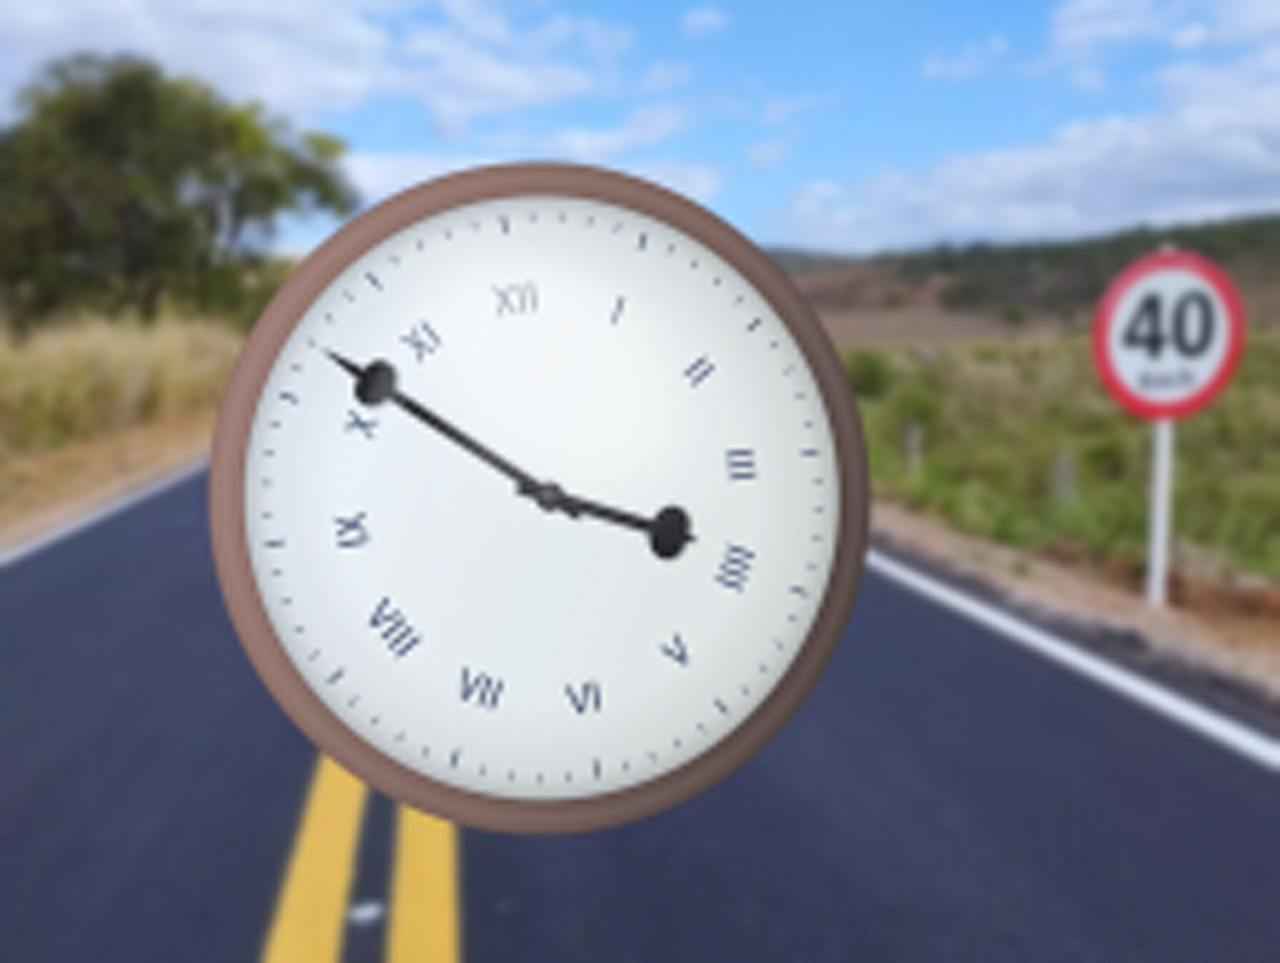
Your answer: **3:52**
